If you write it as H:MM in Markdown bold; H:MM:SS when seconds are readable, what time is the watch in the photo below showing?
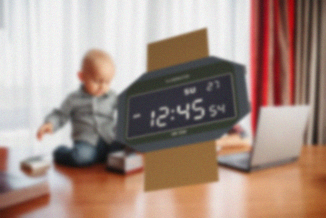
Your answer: **12:45**
